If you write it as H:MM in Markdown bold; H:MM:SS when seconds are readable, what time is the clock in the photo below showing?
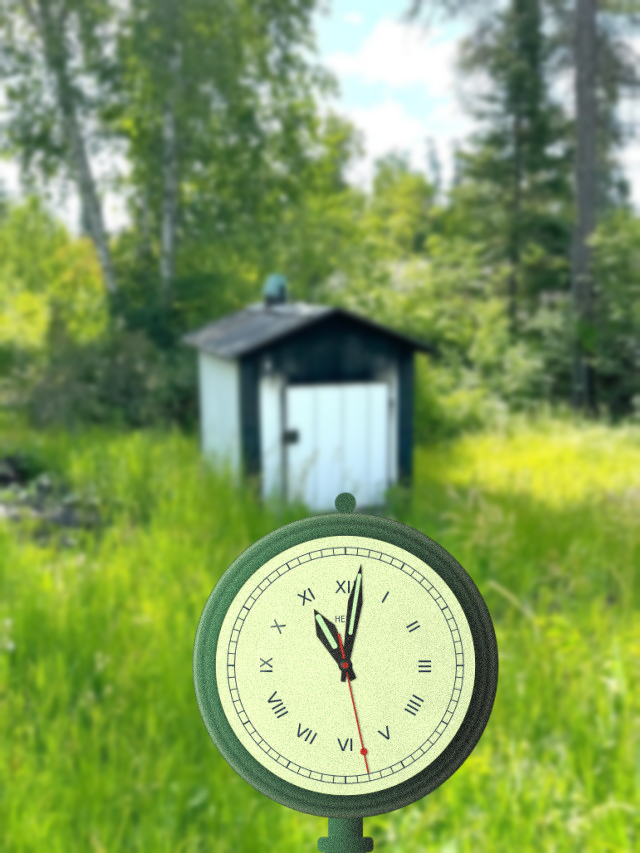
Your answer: **11:01:28**
